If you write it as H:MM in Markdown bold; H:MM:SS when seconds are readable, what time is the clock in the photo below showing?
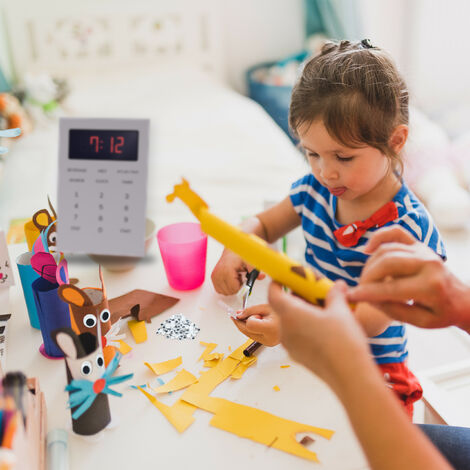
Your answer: **7:12**
